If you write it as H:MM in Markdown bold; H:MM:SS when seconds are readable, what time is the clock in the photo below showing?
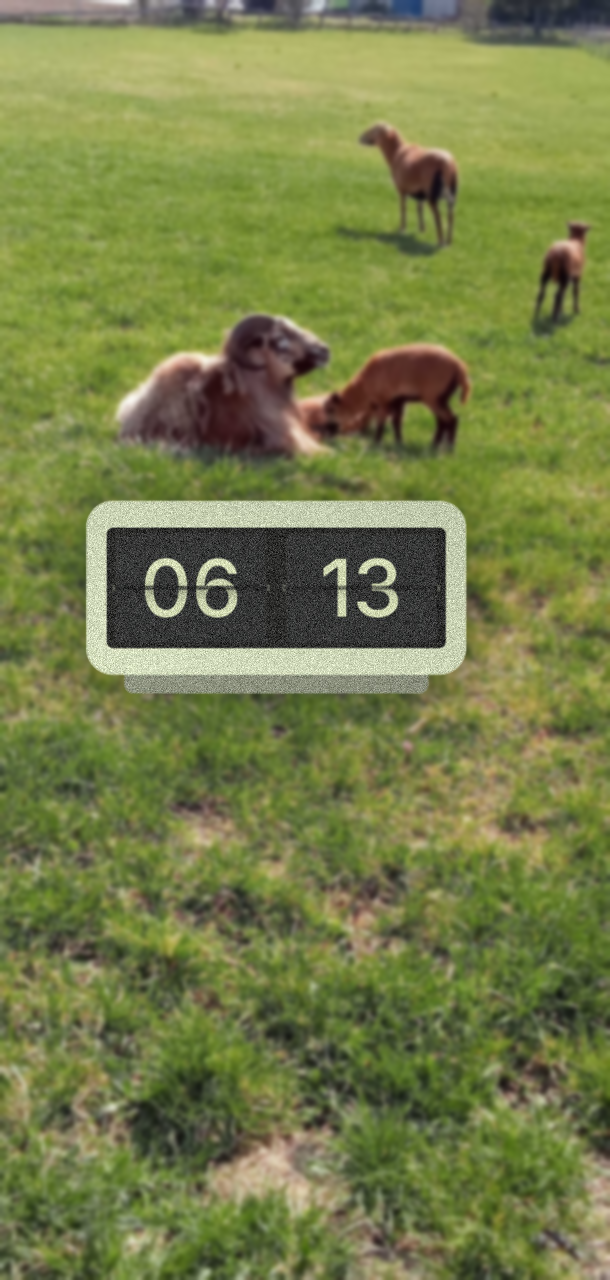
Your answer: **6:13**
